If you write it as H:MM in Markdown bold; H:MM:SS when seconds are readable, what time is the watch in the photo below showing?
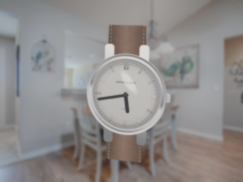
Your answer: **5:43**
